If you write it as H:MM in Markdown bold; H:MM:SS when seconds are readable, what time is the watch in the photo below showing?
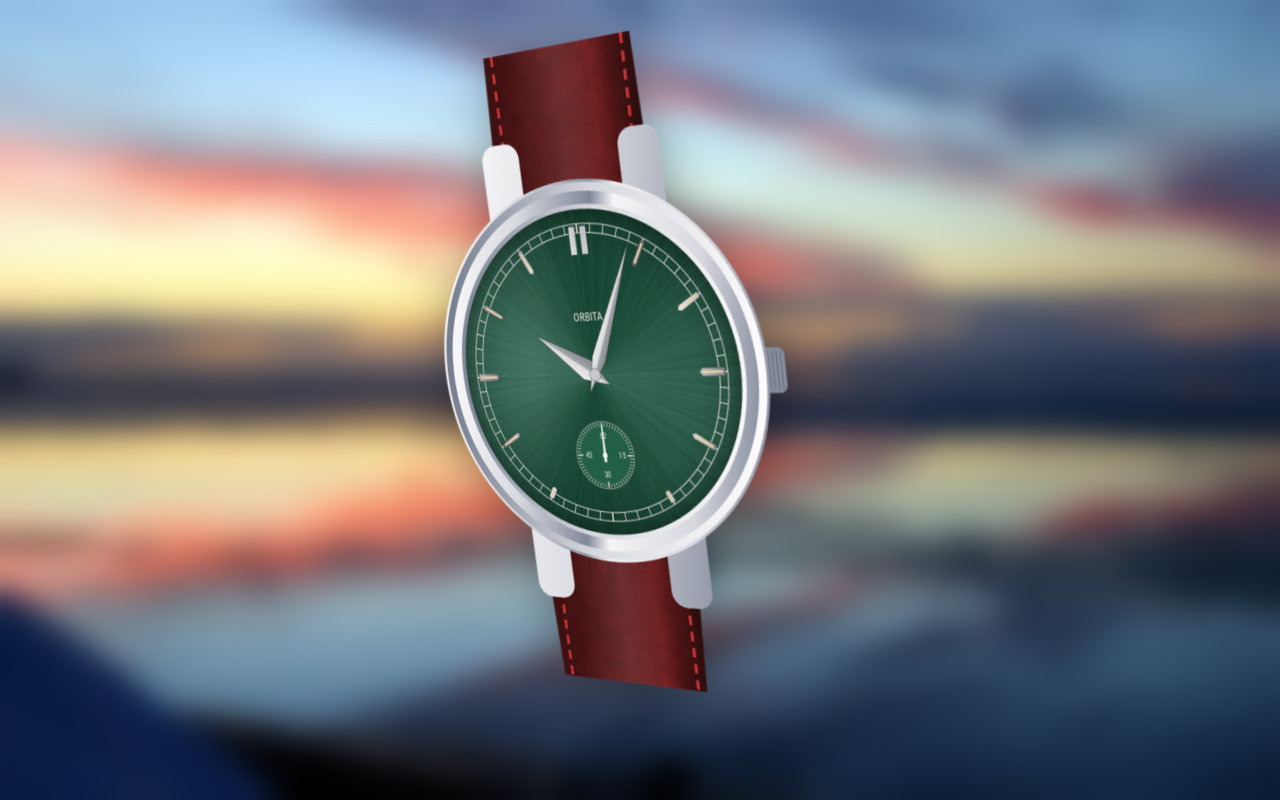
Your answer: **10:04**
